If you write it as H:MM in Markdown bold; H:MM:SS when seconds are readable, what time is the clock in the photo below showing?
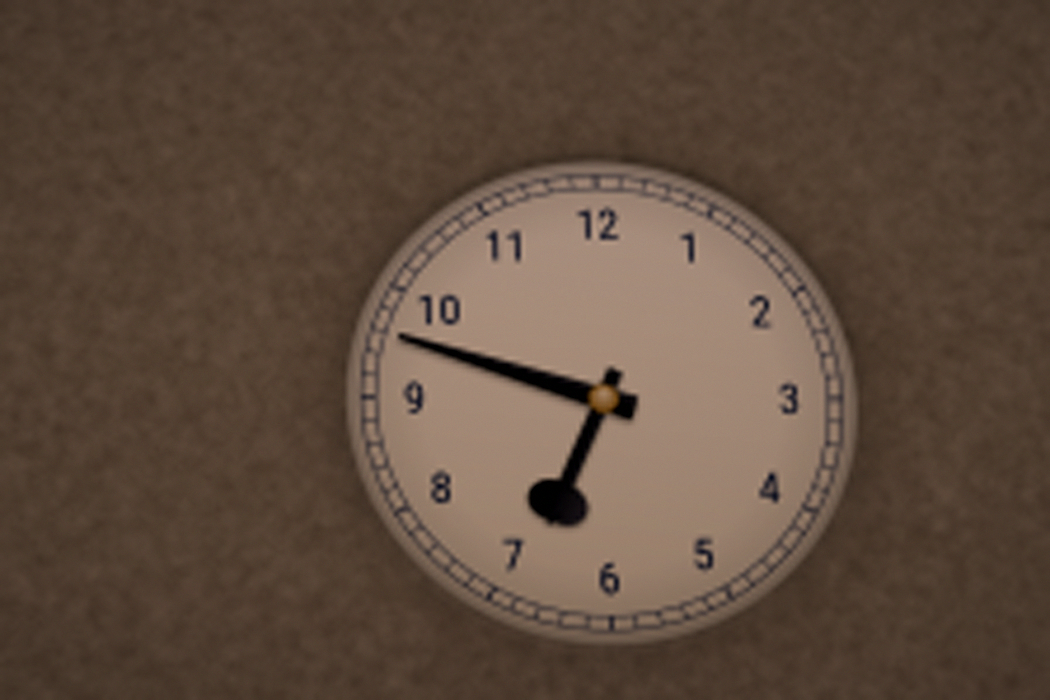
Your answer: **6:48**
